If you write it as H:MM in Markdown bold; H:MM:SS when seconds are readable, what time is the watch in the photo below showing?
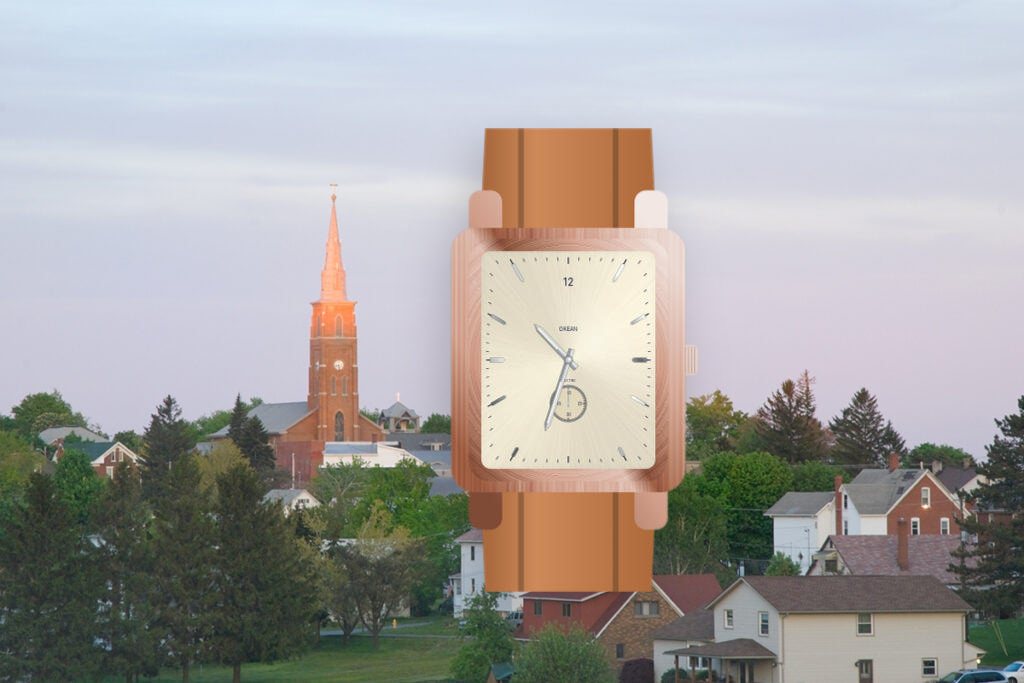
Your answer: **10:33**
